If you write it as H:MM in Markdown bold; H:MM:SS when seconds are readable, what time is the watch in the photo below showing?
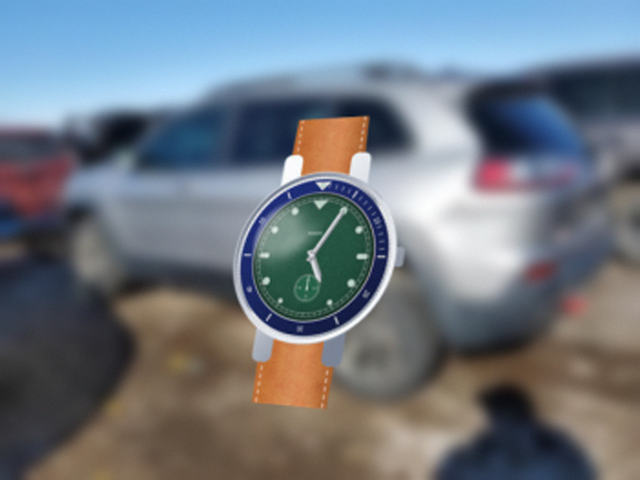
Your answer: **5:05**
